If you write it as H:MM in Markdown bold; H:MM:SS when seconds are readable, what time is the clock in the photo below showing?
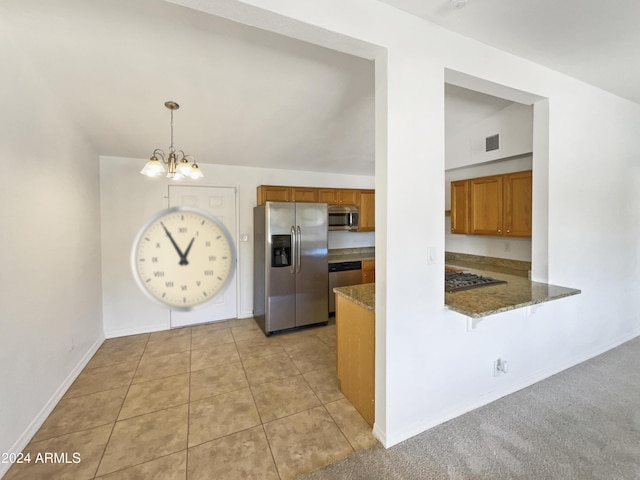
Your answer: **12:55**
